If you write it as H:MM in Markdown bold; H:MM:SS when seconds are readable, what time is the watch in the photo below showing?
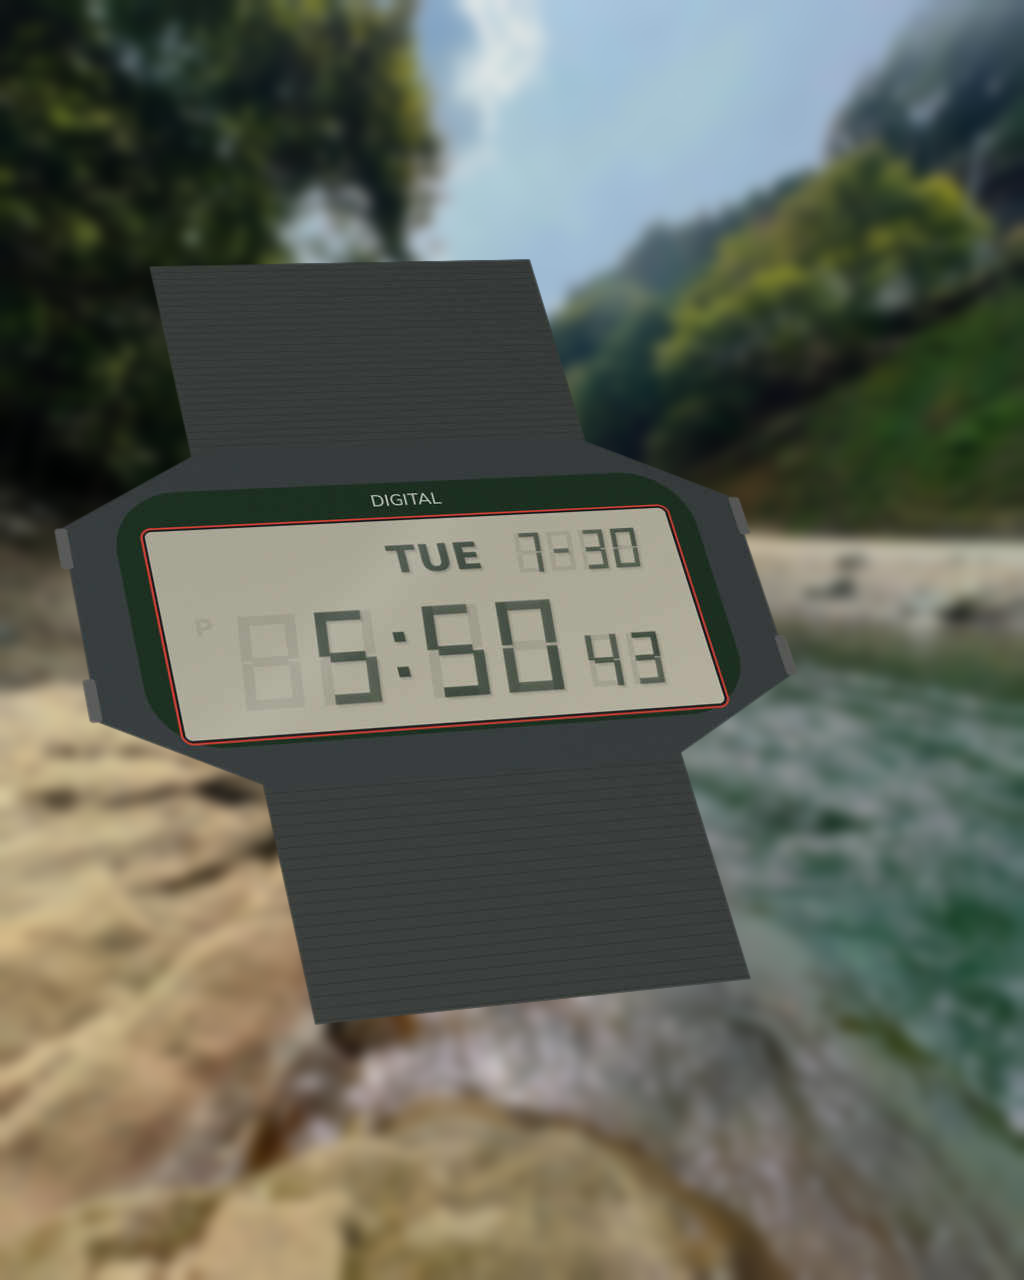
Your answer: **5:50:43**
